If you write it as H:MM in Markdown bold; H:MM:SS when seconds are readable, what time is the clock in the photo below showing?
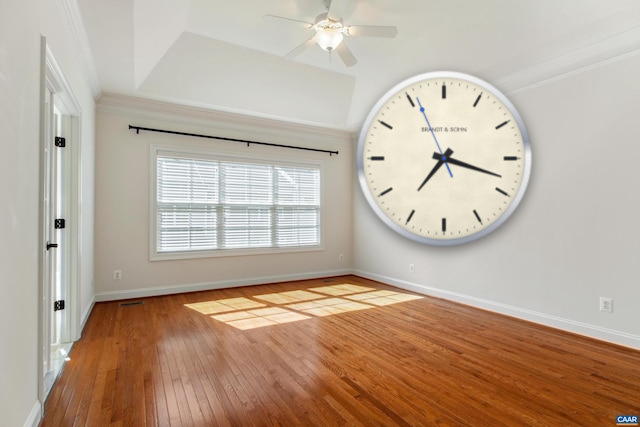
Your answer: **7:17:56**
